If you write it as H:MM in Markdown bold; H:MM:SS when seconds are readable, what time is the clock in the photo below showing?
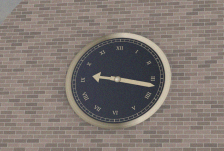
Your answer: **9:17**
